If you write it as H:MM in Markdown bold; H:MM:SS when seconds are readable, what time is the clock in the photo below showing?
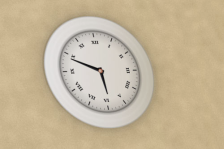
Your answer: **5:49**
